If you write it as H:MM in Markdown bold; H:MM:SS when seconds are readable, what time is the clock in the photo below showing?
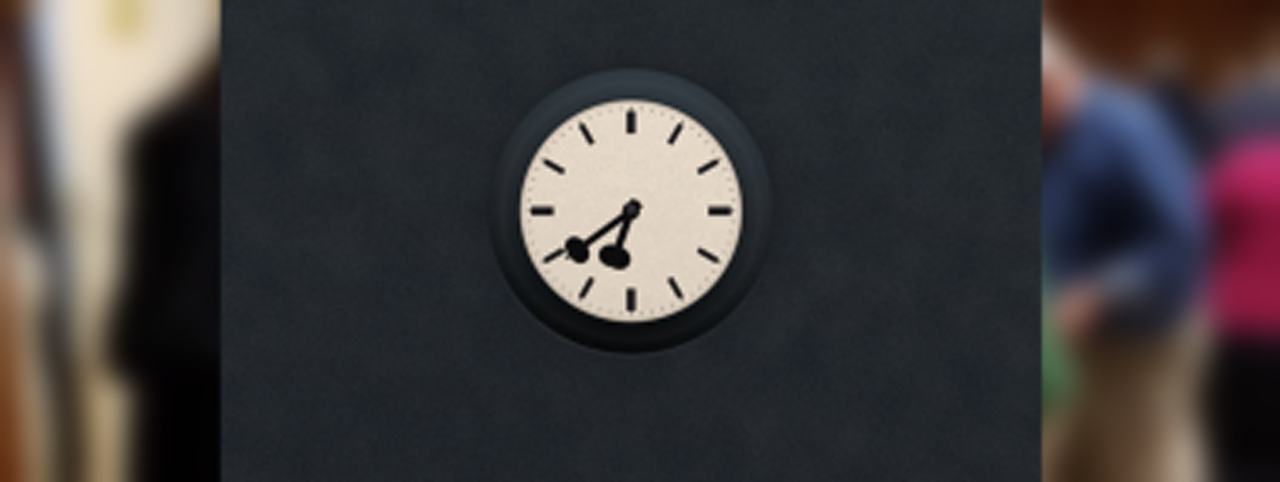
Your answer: **6:39**
